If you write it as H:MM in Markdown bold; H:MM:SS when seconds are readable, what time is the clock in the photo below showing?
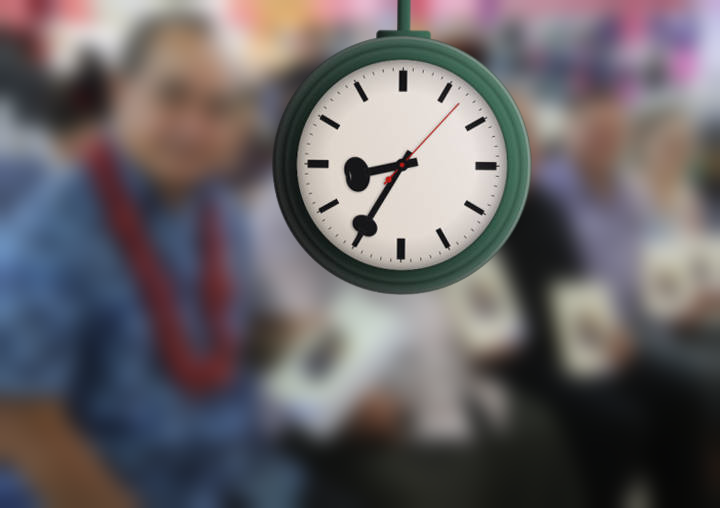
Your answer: **8:35:07**
